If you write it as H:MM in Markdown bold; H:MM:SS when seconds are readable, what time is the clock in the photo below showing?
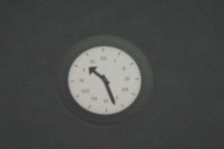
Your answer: **10:27**
